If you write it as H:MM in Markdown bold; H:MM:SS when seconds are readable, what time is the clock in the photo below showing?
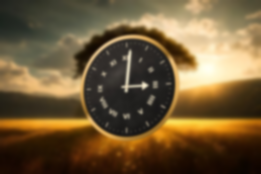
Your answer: **3:01**
